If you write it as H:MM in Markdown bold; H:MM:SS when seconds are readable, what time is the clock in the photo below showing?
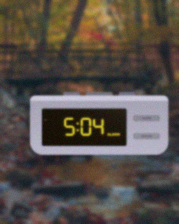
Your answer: **5:04**
